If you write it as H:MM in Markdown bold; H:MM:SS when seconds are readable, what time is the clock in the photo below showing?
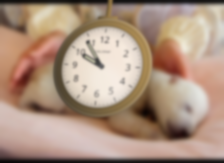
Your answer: **9:54**
